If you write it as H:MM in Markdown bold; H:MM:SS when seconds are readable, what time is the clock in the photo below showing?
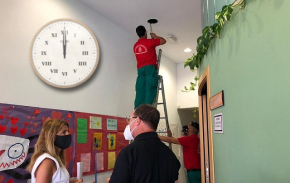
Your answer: **12:00**
